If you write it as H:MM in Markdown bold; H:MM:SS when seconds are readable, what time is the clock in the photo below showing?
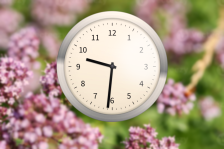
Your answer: **9:31**
